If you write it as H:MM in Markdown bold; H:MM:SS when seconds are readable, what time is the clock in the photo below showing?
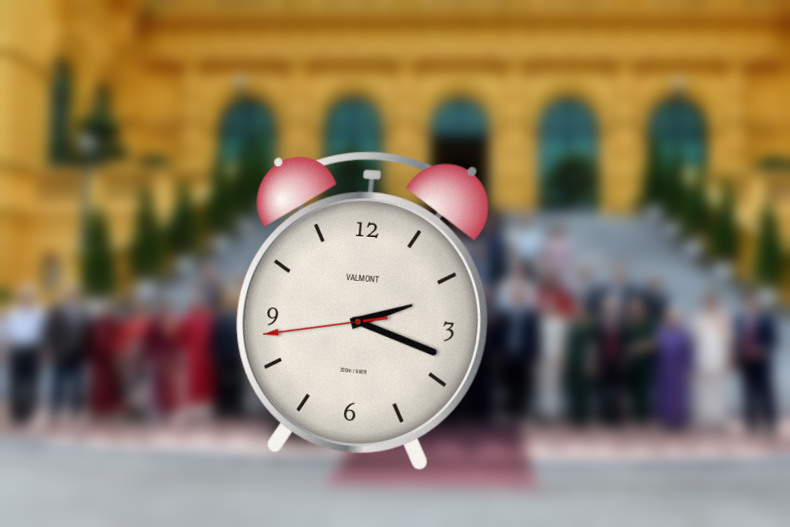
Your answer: **2:17:43**
